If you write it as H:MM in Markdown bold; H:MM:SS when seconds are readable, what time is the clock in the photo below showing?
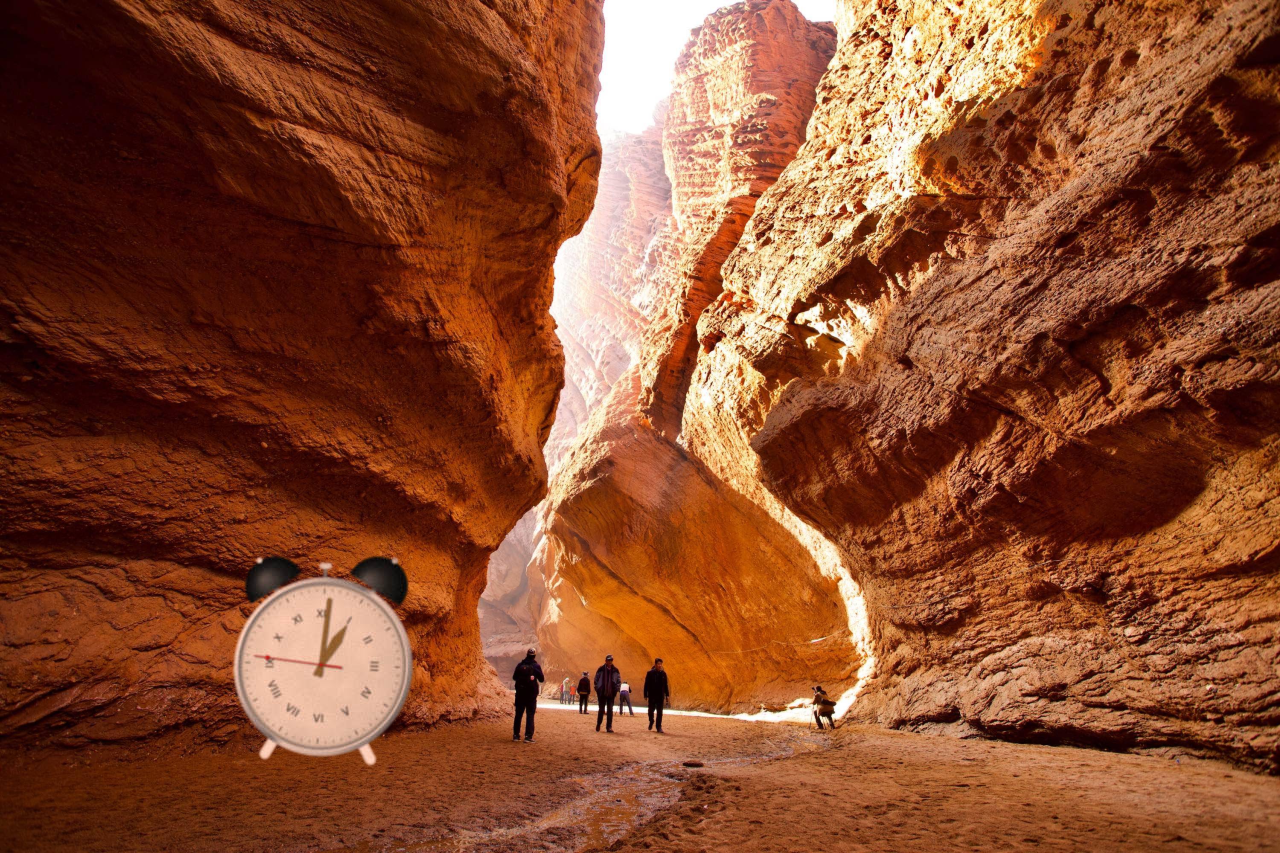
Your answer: **1:00:46**
